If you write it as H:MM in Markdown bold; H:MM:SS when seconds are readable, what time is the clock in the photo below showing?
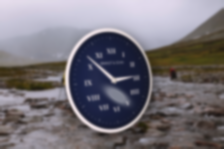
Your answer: **2:52**
